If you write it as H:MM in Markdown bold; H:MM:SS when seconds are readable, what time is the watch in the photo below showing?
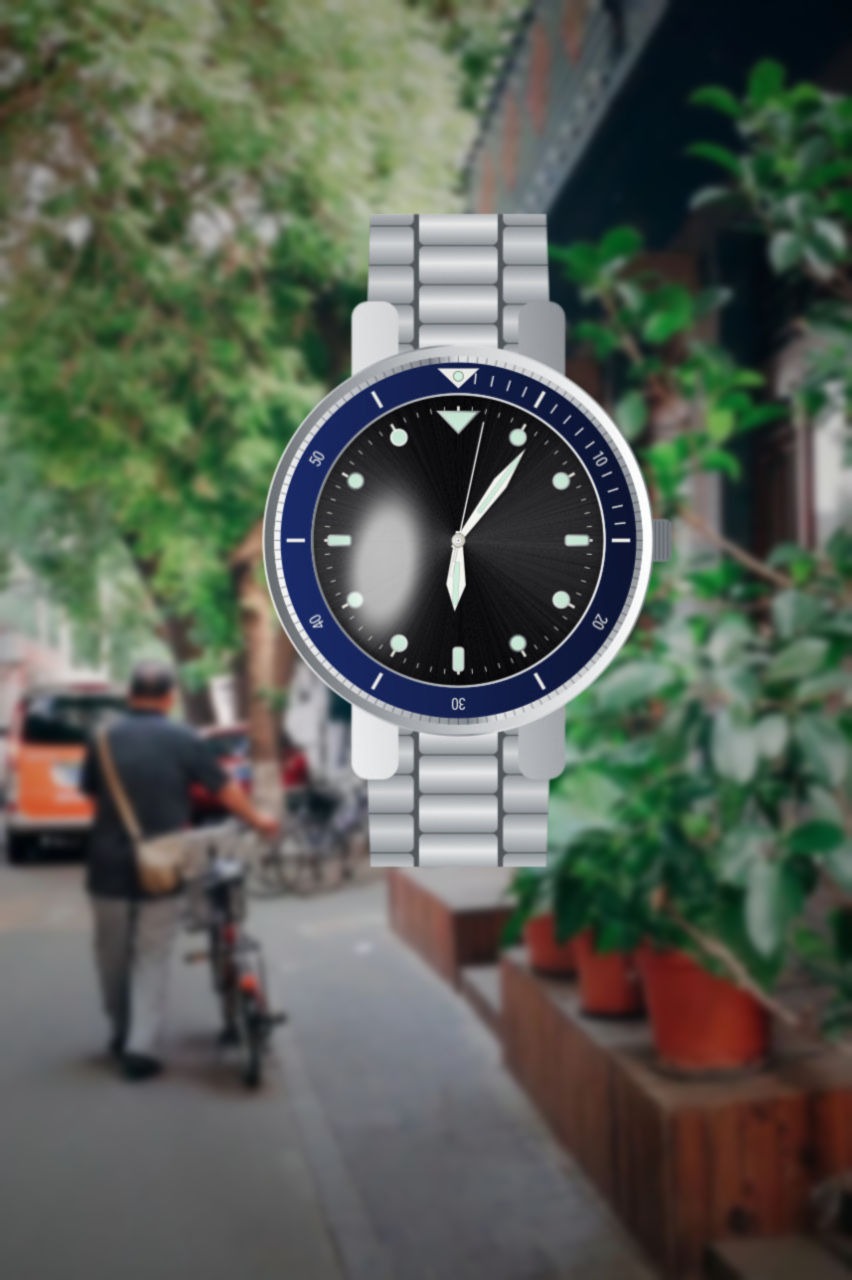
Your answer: **6:06:02**
